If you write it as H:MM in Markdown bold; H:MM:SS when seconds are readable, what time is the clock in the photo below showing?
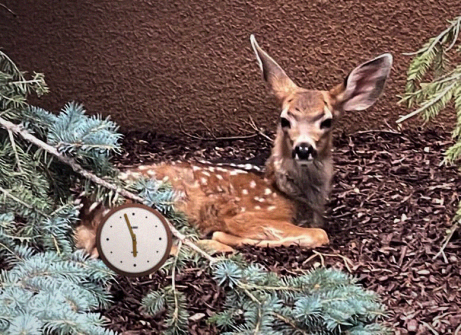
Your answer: **5:57**
